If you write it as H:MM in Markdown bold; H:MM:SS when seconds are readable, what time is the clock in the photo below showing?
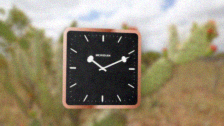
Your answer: **10:11**
